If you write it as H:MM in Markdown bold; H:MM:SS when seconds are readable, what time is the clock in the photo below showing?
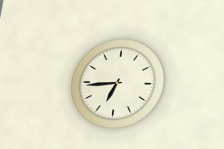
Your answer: **6:44**
